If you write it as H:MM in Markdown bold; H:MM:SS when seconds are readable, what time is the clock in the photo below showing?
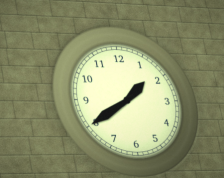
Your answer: **1:40**
